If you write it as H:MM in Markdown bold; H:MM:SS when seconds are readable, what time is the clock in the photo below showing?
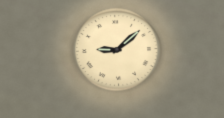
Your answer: **9:08**
